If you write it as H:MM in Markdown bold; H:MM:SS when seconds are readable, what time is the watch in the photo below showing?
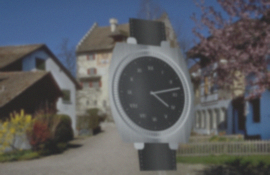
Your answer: **4:13**
